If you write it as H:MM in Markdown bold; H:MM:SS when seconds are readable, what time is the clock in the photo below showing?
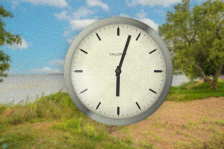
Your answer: **6:03**
